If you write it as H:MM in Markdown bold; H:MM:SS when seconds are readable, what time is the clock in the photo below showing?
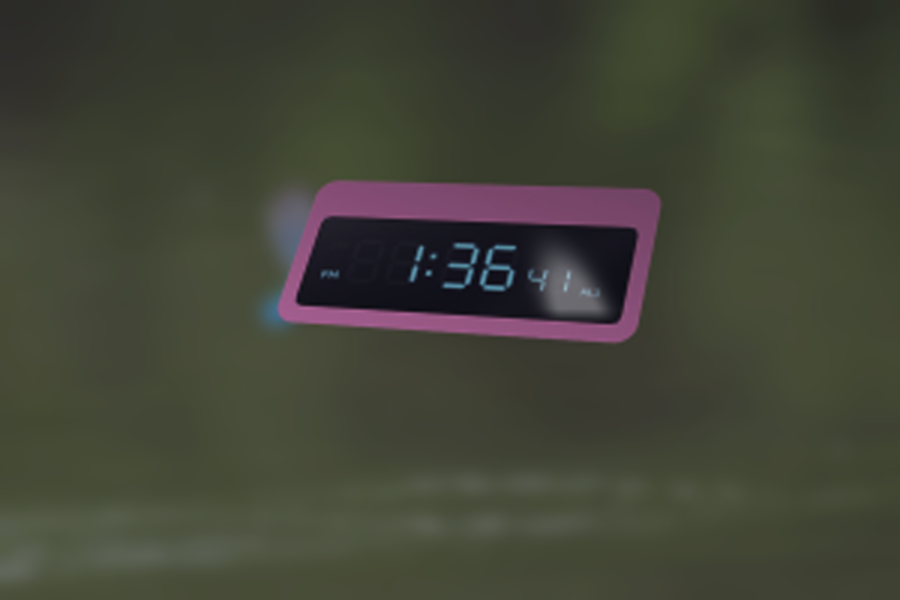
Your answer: **1:36:41**
